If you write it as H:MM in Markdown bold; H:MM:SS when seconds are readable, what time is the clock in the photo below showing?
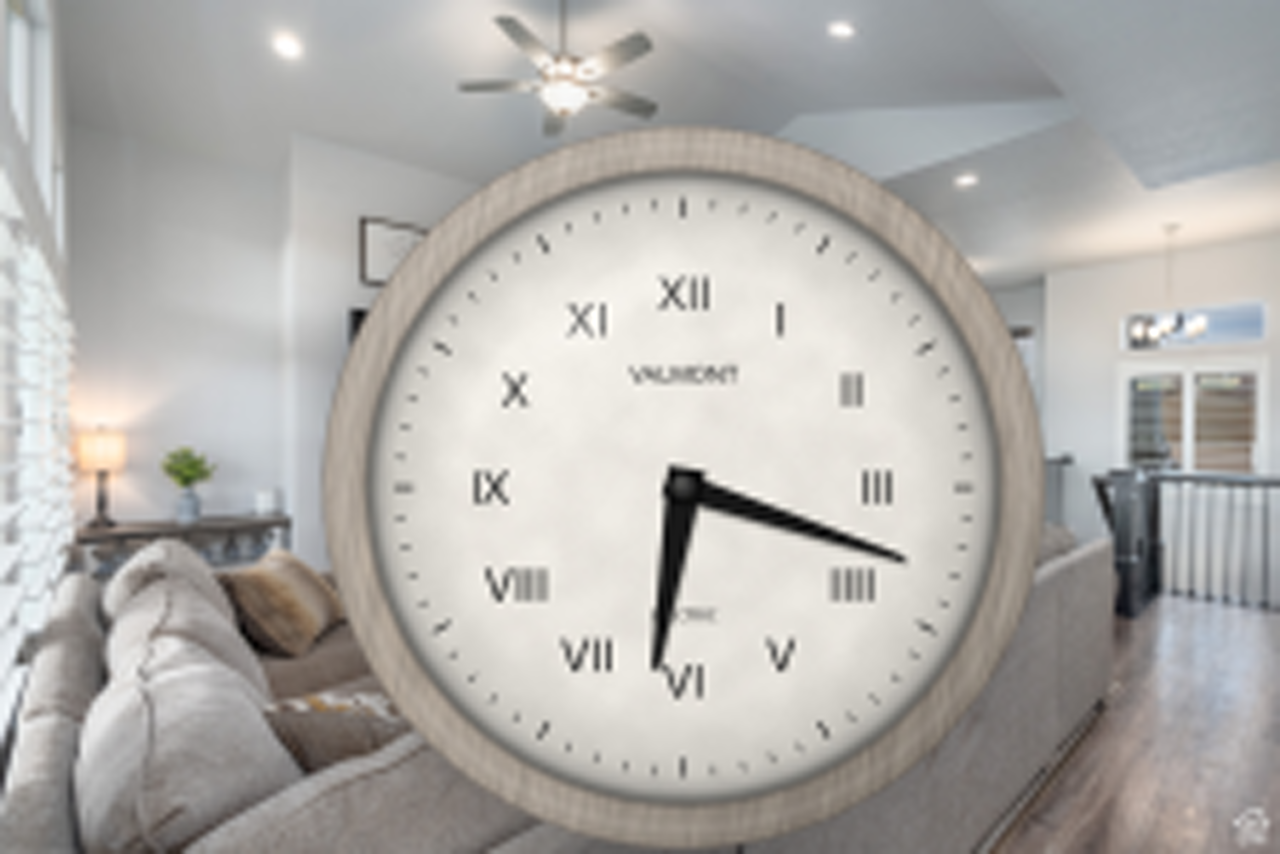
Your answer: **6:18**
